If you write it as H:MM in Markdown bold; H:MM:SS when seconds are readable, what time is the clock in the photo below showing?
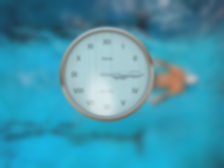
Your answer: **3:15**
